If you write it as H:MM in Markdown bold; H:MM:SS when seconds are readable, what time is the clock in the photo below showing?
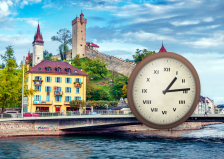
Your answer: **1:14**
